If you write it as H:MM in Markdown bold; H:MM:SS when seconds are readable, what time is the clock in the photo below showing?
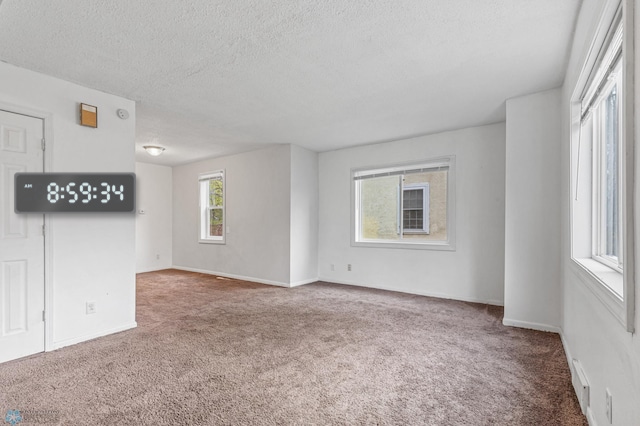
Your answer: **8:59:34**
